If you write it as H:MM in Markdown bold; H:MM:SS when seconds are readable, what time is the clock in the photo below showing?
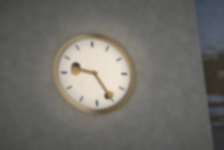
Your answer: **9:25**
